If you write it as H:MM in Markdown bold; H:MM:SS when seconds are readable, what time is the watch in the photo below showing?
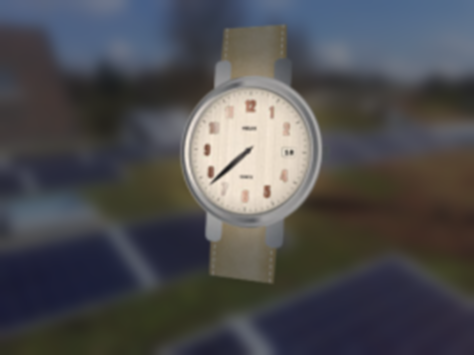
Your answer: **7:38**
